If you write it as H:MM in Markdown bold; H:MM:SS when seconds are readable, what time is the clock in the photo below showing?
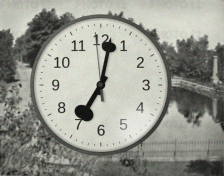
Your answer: **7:01:59**
